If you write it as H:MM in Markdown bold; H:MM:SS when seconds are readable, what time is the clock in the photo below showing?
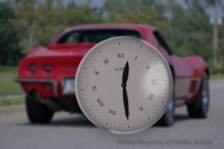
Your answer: **12:30**
